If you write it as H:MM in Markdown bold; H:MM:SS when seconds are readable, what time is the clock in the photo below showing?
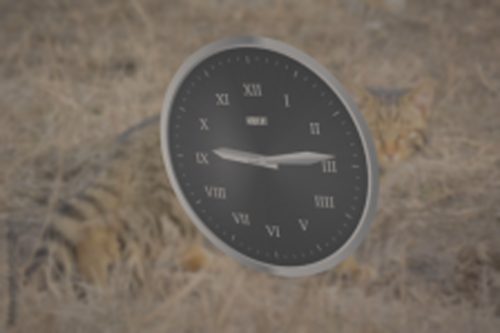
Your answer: **9:14**
